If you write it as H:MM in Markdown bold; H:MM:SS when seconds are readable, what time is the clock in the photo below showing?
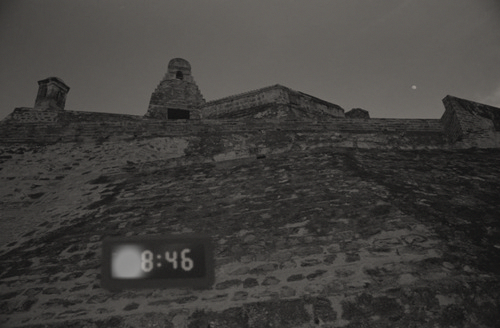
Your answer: **8:46**
